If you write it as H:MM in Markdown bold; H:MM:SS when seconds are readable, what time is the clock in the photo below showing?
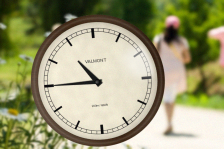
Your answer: **10:45**
